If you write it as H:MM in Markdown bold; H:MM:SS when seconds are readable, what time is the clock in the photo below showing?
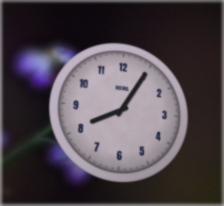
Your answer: **8:05**
